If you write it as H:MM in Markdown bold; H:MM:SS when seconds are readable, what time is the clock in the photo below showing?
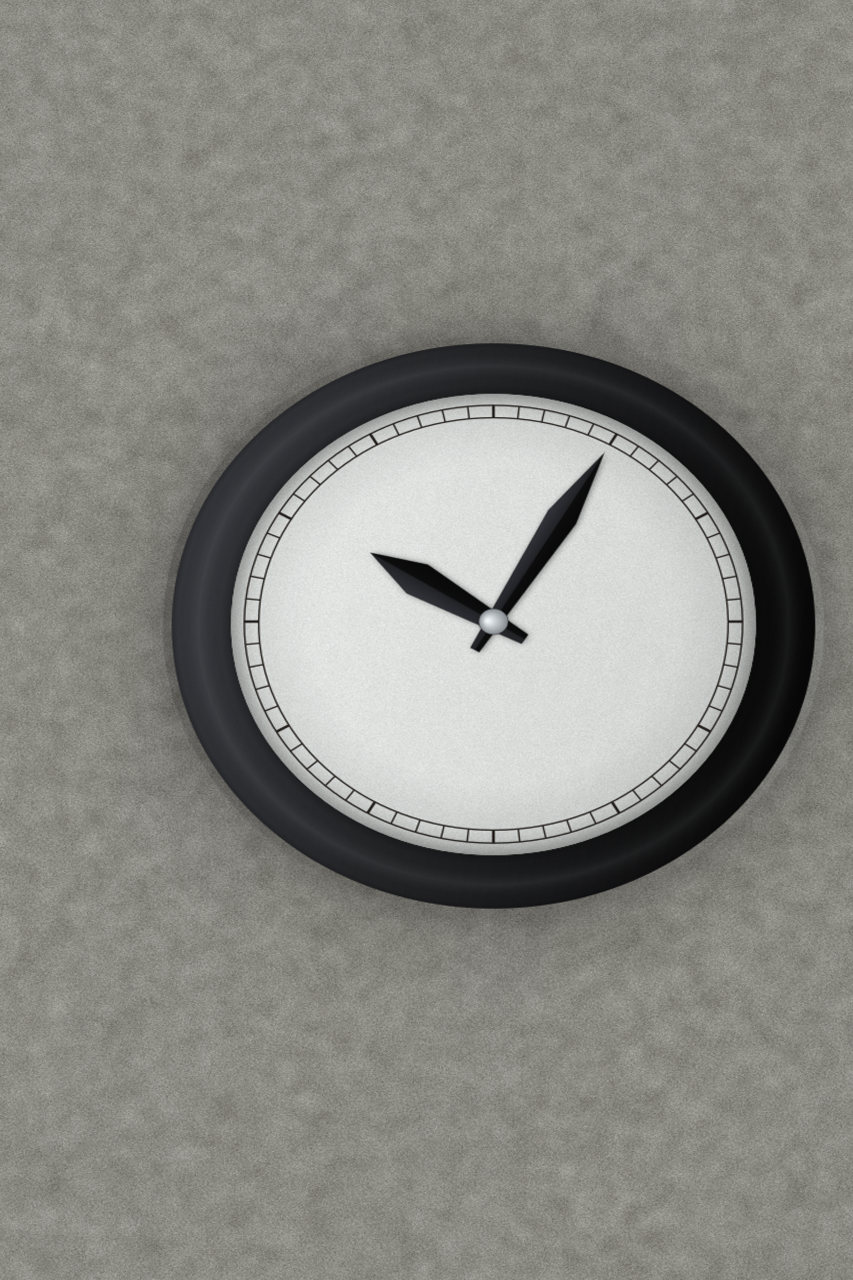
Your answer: **10:05**
